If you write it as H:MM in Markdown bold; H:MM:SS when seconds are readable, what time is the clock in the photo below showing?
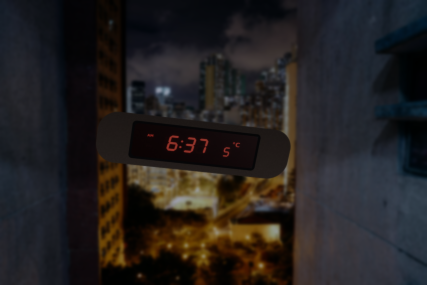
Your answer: **6:37**
